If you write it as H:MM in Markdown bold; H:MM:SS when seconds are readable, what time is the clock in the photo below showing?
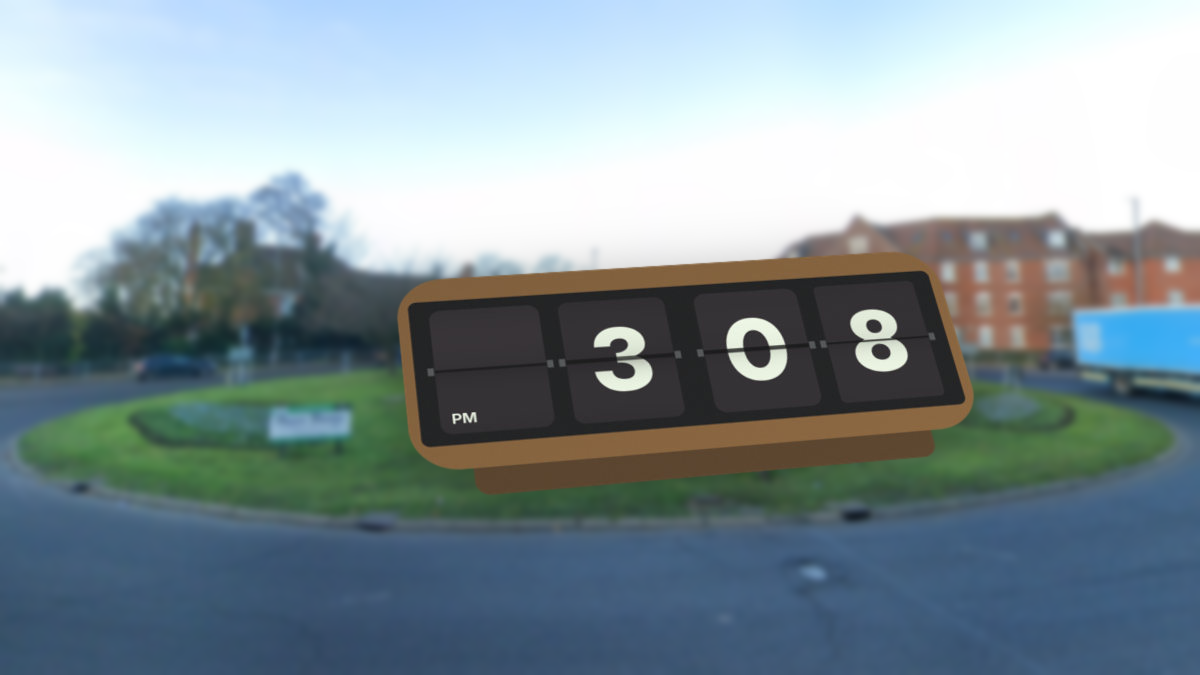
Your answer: **3:08**
